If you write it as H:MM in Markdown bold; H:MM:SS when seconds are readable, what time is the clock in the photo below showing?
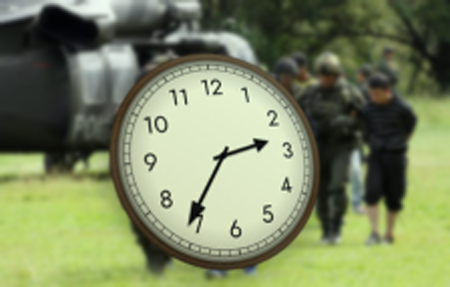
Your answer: **2:36**
